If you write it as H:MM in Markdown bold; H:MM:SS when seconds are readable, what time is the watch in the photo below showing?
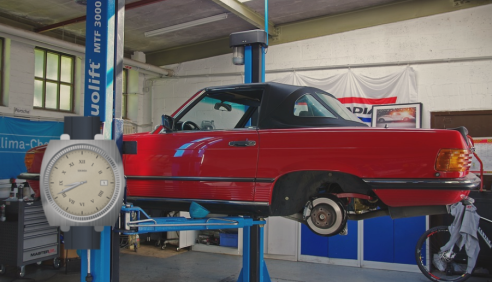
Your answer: **8:41**
